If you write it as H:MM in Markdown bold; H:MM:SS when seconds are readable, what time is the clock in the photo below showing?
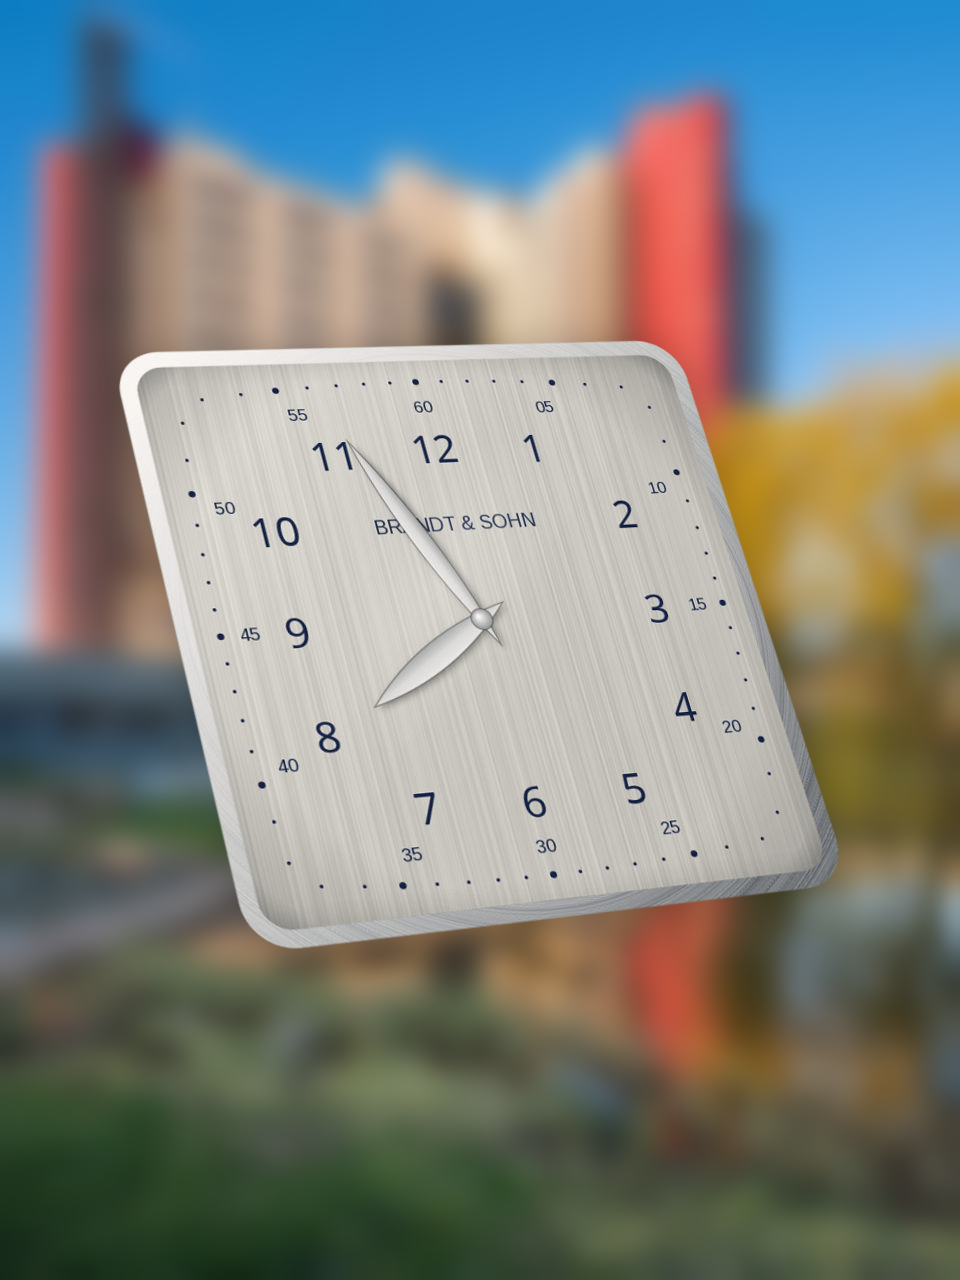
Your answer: **7:56**
